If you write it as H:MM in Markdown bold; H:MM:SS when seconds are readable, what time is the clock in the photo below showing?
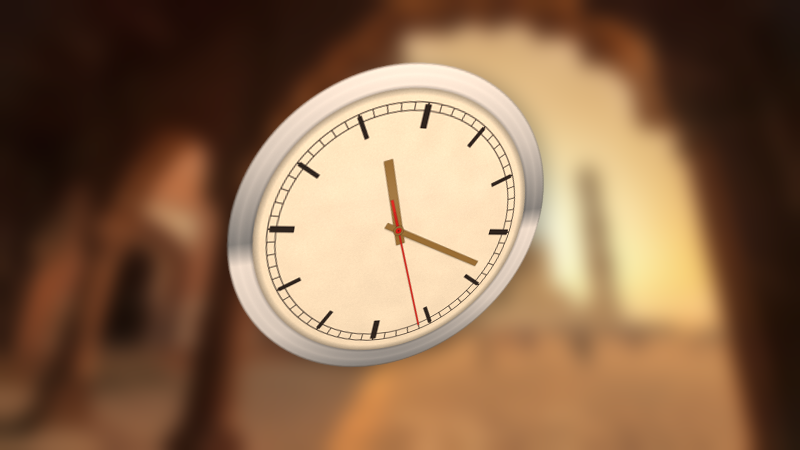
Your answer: **11:18:26**
